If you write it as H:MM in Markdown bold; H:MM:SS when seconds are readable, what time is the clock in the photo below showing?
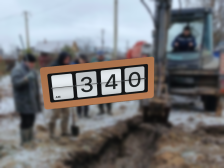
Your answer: **3:40**
